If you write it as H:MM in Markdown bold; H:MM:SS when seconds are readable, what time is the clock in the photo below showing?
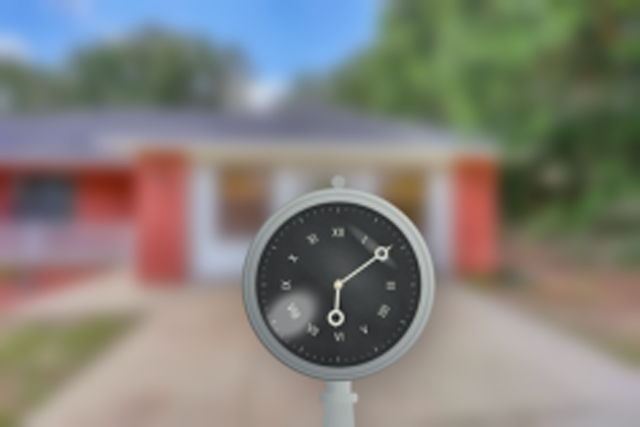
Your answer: **6:09**
